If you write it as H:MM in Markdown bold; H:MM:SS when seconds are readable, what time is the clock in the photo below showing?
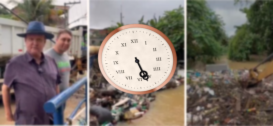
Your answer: **5:27**
